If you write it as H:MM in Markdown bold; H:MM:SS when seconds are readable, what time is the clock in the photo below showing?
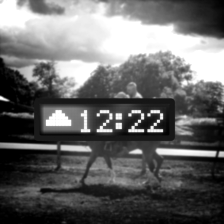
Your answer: **12:22**
